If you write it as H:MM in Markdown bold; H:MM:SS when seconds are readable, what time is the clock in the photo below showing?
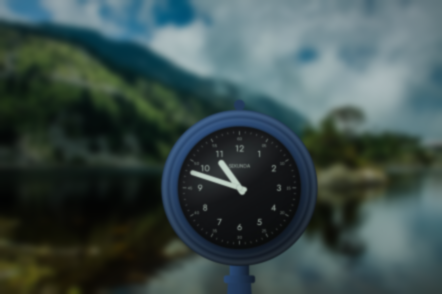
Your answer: **10:48**
